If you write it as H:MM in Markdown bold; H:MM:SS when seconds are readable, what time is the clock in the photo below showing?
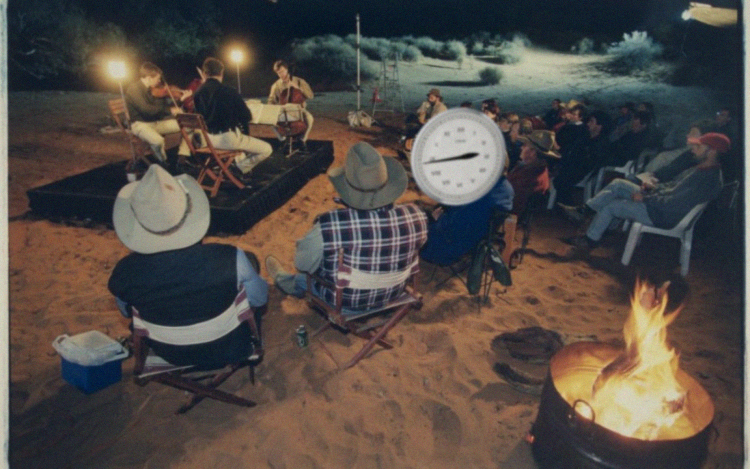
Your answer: **2:44**
